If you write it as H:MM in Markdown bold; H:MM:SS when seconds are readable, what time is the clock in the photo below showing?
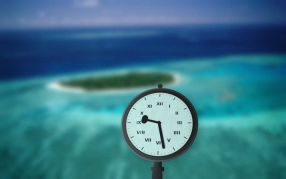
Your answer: **9:28**
